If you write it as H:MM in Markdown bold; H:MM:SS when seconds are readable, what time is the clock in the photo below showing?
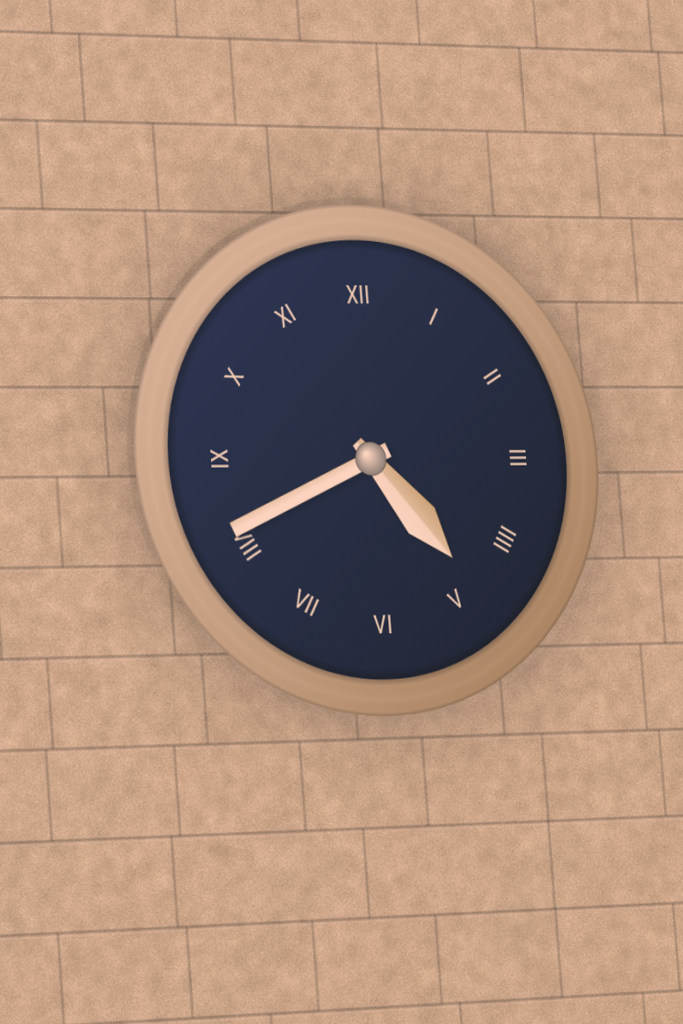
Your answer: **4:41**
